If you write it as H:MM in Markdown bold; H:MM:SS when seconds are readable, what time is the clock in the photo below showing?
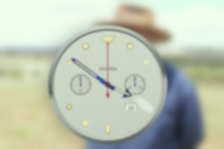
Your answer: **3:51**
